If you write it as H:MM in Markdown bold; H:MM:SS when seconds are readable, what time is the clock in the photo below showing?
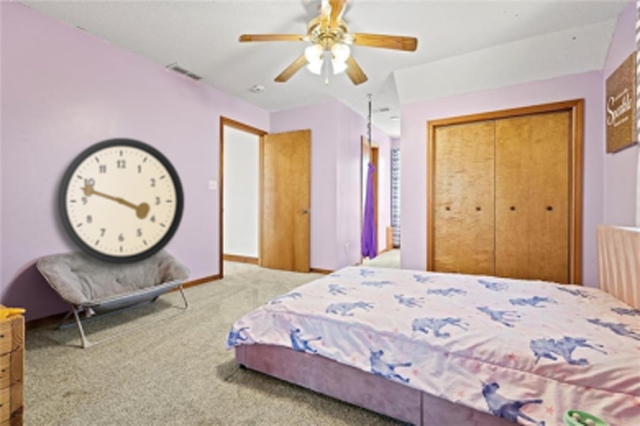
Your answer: **3:48**
